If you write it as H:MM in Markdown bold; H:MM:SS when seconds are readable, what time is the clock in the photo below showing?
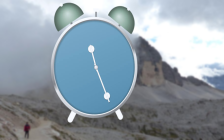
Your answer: **11:26**
